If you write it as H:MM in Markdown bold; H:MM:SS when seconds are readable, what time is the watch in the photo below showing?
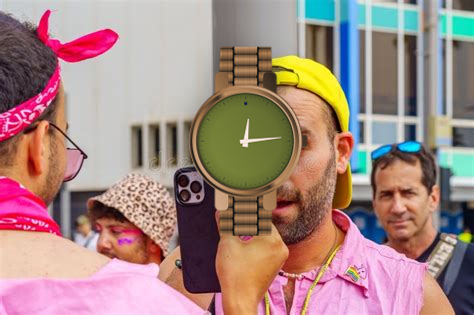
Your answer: **12:14**
